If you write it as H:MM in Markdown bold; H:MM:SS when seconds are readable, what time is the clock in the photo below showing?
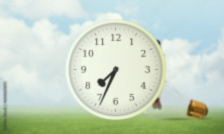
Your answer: **7:34**
